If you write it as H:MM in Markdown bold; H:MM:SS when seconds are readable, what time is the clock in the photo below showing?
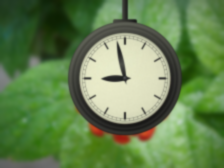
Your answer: **8:58**
